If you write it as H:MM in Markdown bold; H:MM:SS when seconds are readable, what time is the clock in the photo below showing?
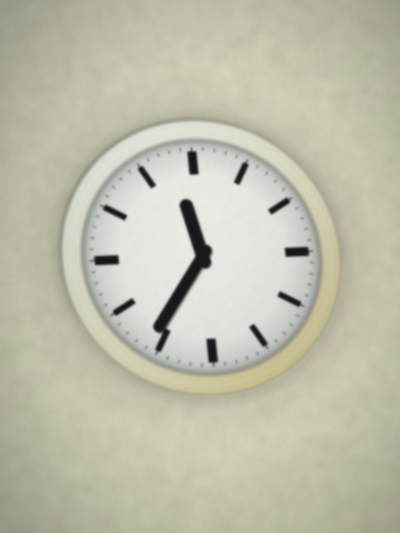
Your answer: **11:36**
